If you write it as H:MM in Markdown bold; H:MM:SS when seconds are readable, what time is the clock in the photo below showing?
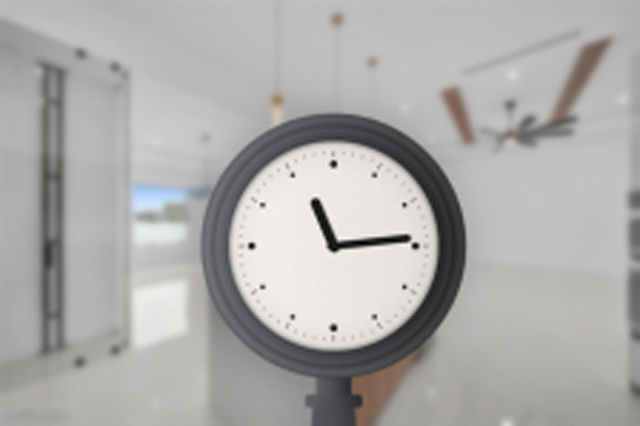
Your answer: **11:14**
